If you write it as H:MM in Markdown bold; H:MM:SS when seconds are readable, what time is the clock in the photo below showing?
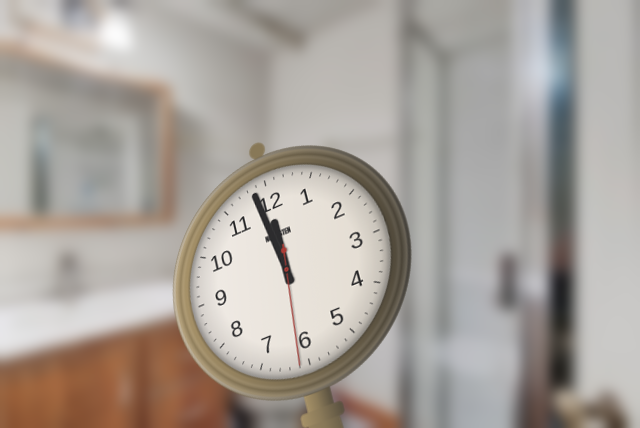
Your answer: **11:58:31**
